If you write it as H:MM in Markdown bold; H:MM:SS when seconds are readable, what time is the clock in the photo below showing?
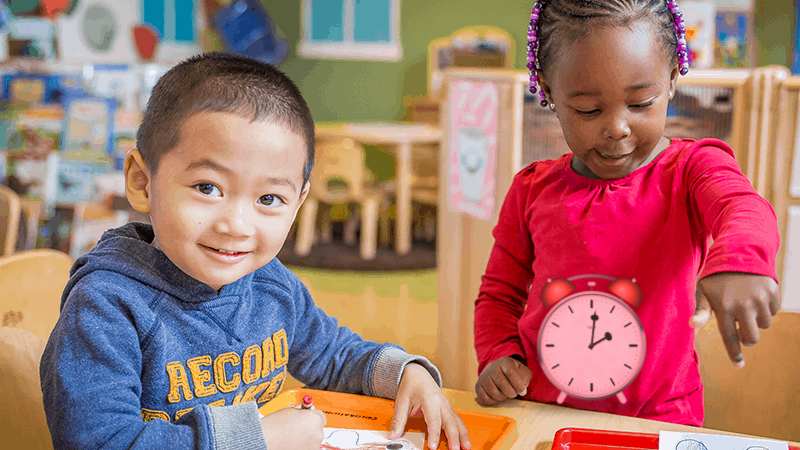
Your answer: **2:01**
